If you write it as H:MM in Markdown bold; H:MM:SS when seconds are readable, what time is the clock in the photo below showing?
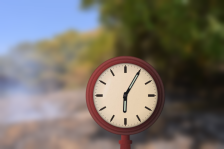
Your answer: **6:05**
